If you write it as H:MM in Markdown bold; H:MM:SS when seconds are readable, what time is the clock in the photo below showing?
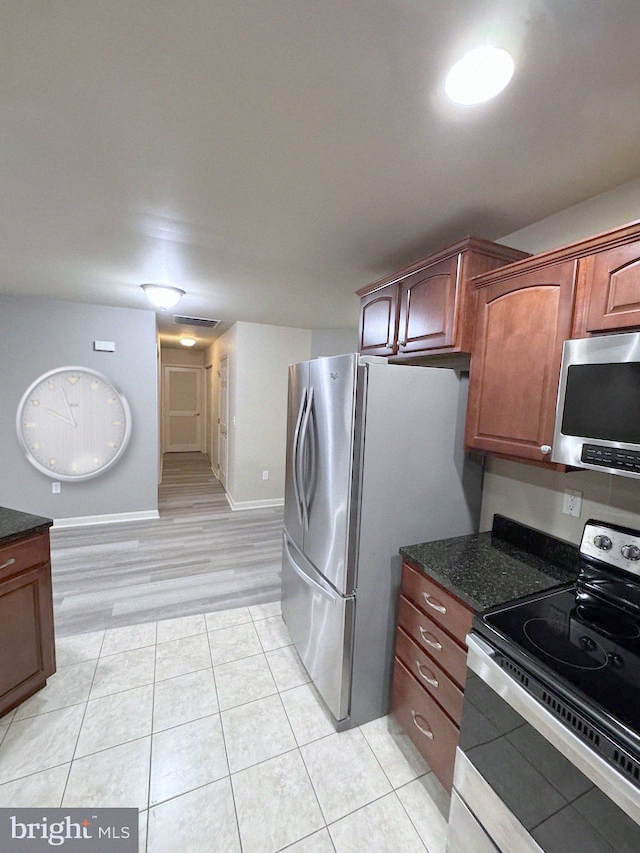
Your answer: **9:57**
